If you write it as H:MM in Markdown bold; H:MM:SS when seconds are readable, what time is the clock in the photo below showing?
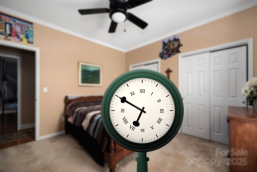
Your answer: **6:50**
